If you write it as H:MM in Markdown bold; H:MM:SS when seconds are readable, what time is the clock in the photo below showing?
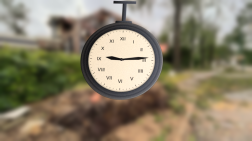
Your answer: **9:14**
